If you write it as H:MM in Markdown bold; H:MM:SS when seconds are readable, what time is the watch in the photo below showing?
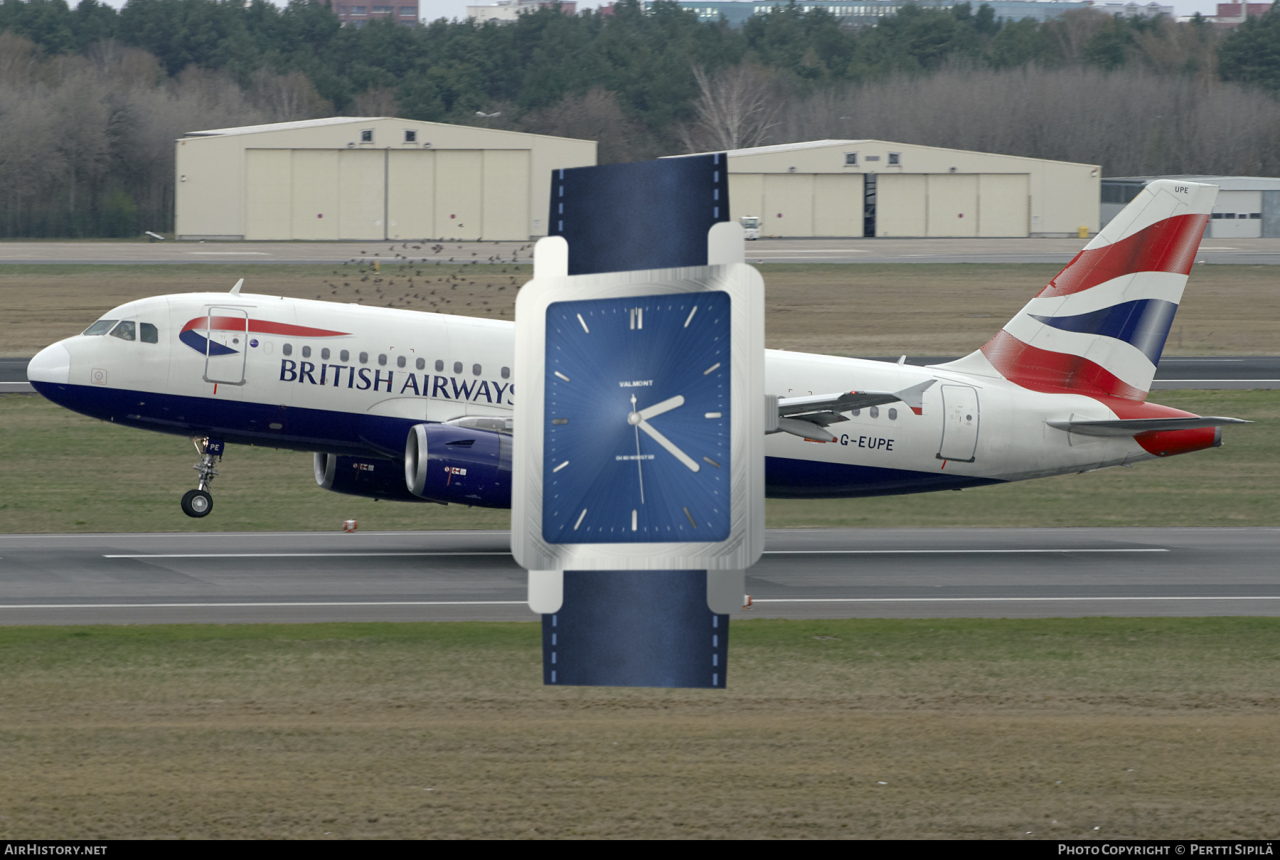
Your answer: **2:21:29**
